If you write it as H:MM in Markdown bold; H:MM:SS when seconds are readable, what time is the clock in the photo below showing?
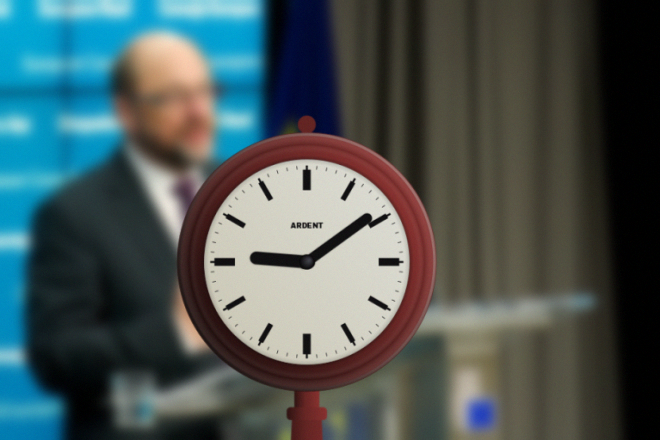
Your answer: **9:09**
